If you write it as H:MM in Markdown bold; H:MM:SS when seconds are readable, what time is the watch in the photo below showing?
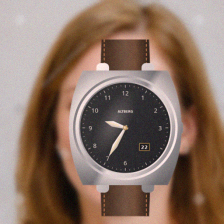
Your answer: **9:35**
